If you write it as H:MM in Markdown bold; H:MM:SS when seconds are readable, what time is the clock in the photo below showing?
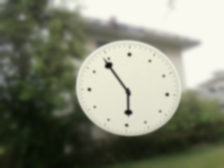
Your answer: **5:54**
